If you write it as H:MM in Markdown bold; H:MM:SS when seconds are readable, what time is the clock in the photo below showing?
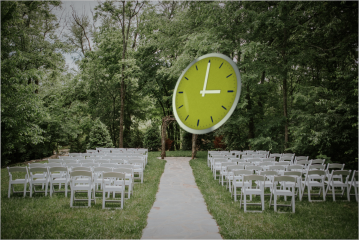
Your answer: **3:00**
